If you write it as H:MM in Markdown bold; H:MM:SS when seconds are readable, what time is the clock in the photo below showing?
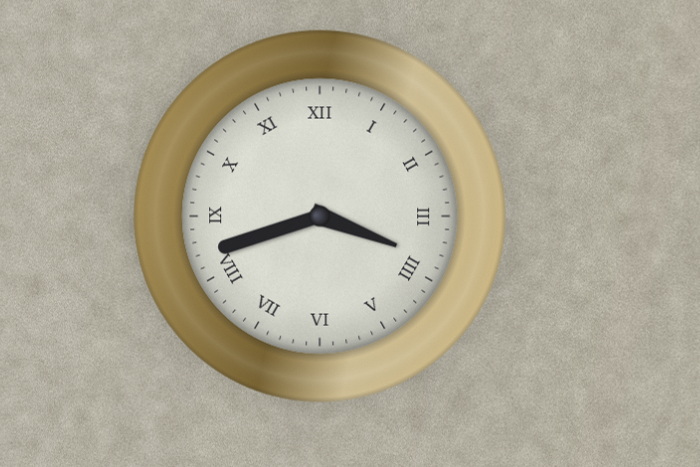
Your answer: **3:42**
